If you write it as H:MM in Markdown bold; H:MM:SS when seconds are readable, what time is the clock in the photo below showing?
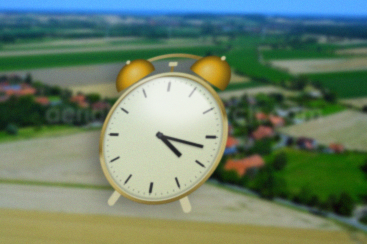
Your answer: **4:17**
